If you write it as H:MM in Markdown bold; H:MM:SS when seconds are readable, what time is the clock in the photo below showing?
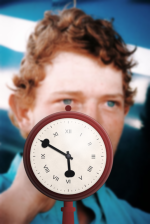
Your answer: **5:50**
